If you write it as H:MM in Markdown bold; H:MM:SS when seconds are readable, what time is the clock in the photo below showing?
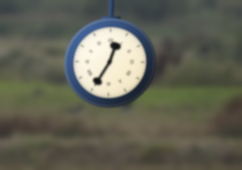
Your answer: **12:35**
